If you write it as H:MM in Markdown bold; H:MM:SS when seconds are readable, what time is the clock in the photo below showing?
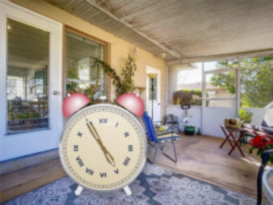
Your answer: **4:55**
